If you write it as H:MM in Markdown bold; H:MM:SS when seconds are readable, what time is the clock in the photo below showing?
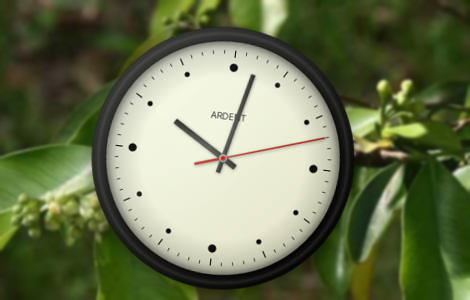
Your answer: **10:02:12**
